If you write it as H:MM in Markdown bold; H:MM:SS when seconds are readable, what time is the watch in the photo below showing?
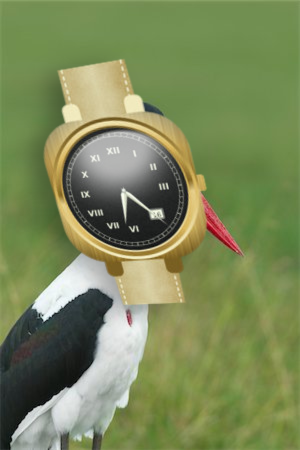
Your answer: **6:23**
